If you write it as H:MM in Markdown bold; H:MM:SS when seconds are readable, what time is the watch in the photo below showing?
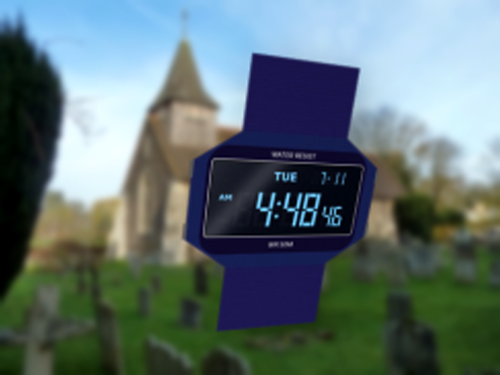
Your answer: **4:48:46**
